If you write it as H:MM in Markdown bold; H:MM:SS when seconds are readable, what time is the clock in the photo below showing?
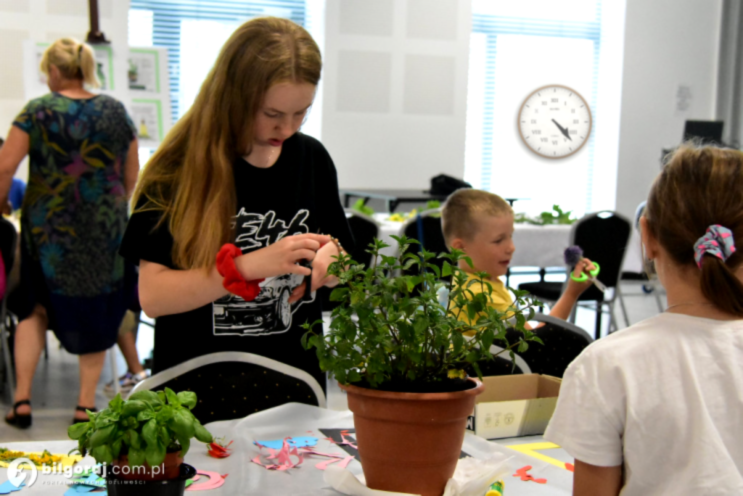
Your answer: **4:23**
